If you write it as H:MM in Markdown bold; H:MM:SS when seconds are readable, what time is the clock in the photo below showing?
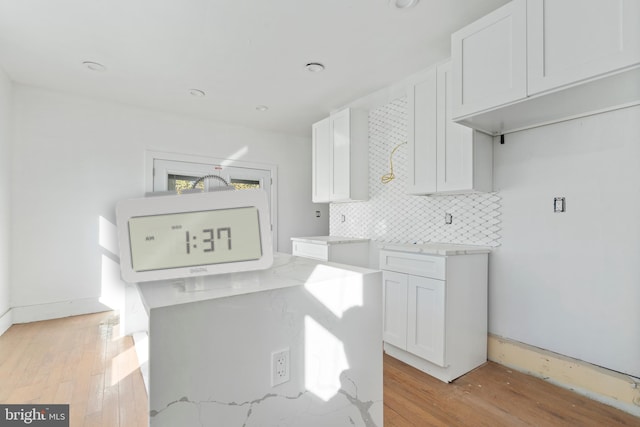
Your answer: **1:37**
